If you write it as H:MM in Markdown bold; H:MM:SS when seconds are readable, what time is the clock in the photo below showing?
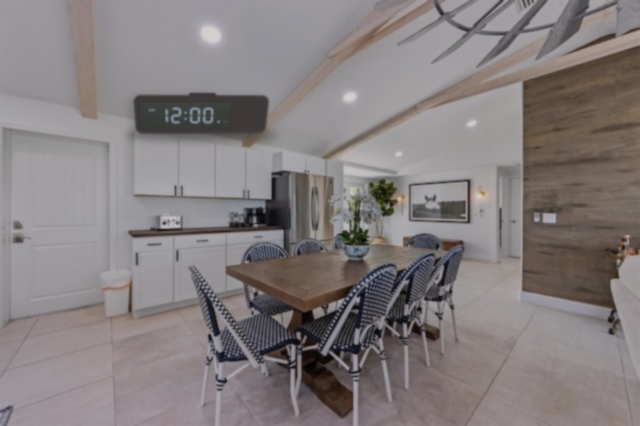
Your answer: **12:00**
